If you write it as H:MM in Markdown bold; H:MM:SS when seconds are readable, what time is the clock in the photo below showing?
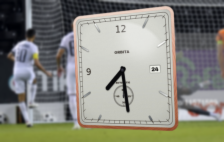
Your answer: **7:29**
